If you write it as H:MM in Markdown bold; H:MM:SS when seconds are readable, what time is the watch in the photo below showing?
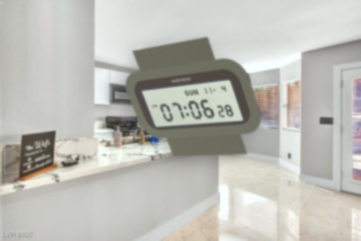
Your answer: **7:06:28**
